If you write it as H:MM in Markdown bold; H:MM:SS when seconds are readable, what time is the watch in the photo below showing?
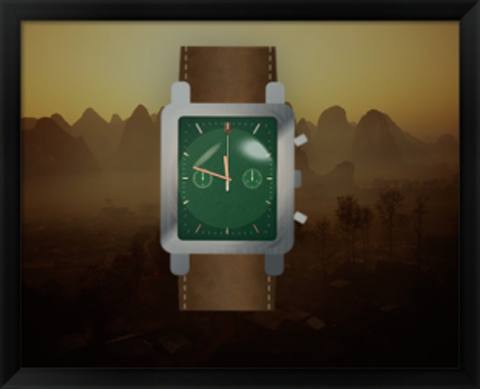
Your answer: **11:48**
